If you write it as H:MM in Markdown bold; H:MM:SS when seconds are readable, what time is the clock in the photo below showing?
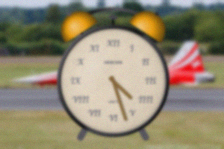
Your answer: **4:27**
